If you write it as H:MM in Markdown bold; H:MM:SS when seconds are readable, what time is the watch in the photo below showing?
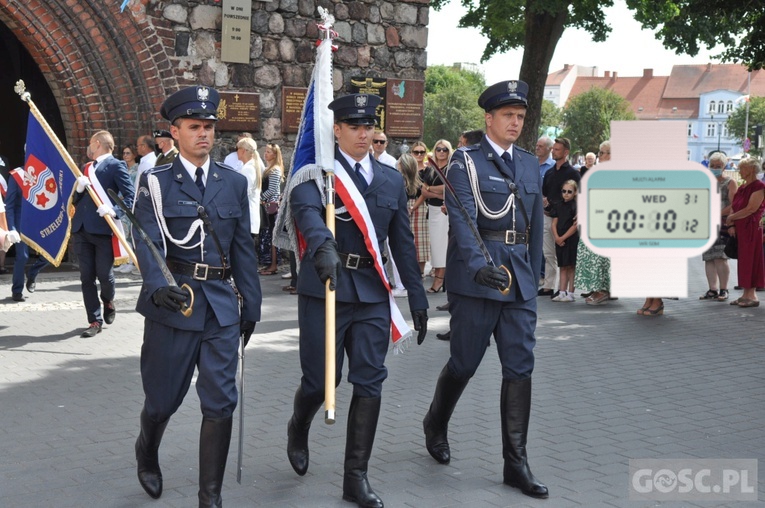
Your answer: **0:10:12**
